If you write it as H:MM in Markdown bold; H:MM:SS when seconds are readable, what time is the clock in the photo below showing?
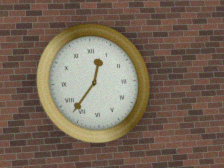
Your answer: **12:37**
